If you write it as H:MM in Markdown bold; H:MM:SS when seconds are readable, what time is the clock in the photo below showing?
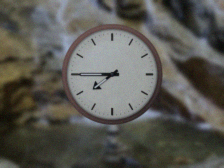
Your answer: **7:45**
